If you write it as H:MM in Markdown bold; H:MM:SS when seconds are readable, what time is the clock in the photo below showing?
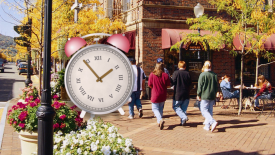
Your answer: **1:54**
